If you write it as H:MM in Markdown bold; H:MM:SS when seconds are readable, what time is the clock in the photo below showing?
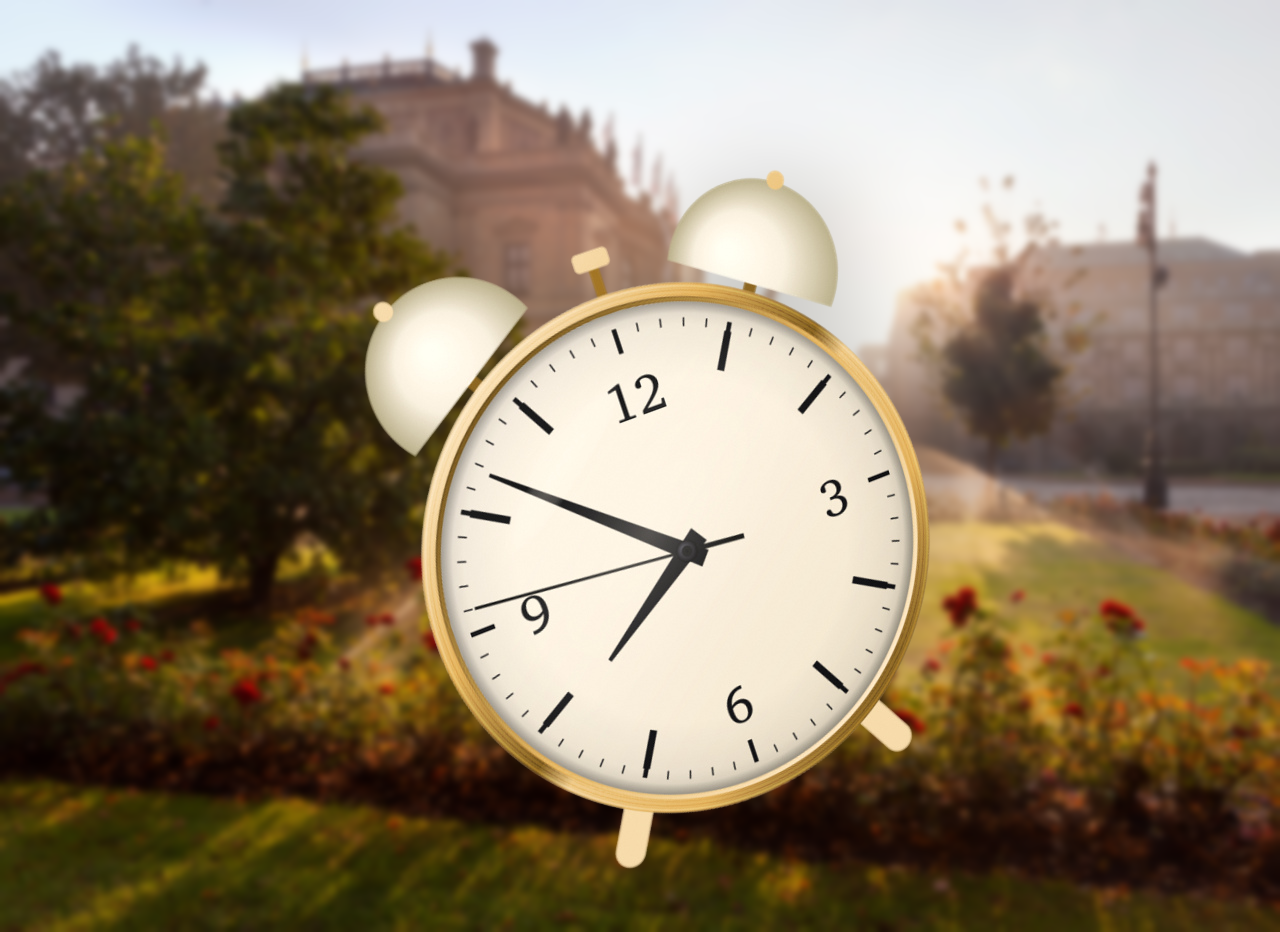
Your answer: **7:51:46**
